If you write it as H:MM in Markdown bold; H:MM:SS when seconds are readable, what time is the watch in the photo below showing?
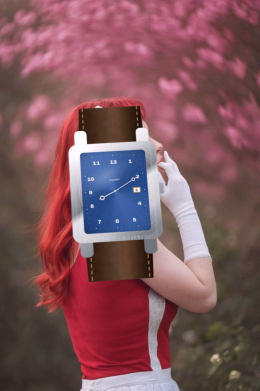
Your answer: **8:10**
